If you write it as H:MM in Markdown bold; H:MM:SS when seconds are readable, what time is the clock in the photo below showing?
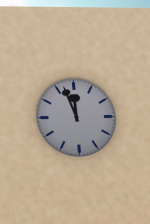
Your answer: **11:57**
